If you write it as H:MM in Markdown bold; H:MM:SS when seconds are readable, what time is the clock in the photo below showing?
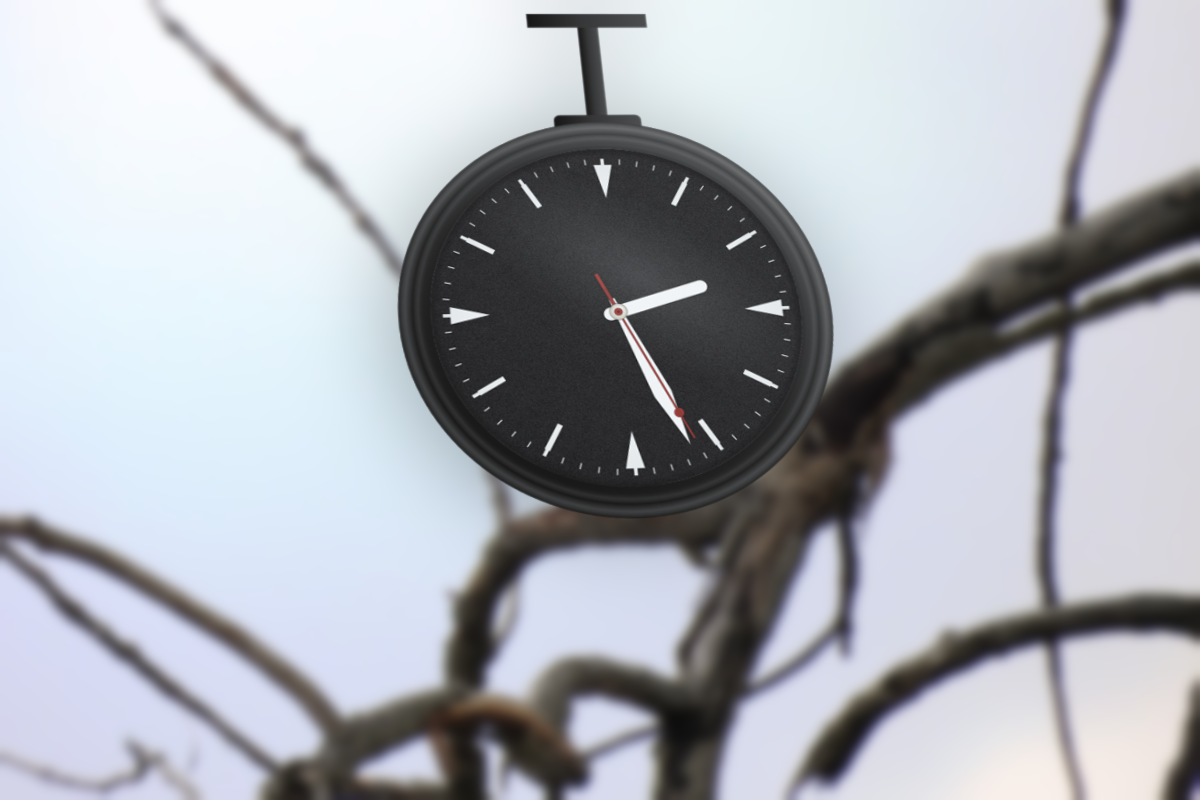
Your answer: **2:26:26**
